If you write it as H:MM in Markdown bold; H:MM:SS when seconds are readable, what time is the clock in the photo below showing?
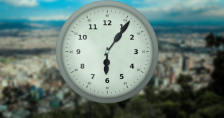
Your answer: **6:06**
